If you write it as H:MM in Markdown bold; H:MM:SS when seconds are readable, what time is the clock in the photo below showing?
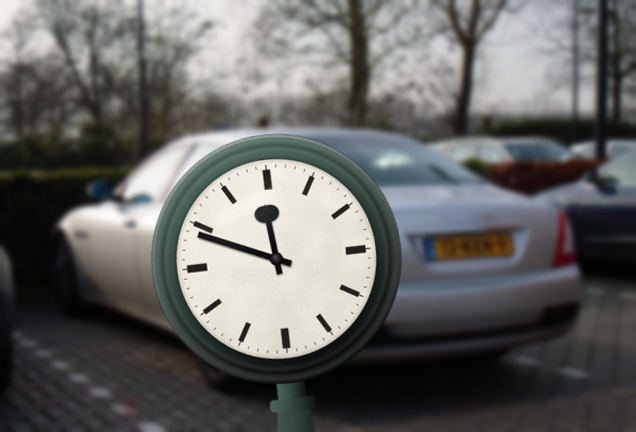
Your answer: **11:49**
